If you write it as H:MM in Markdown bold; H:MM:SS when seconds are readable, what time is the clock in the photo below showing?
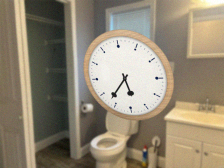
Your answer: **5:37**
